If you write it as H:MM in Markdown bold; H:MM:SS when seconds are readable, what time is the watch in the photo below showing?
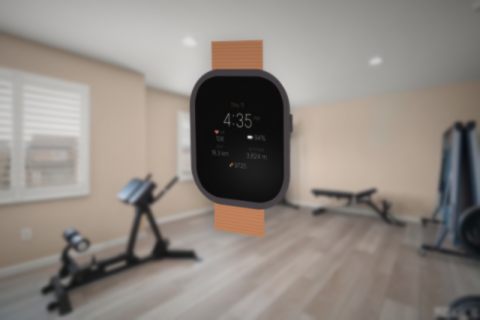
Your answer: **4:35**
